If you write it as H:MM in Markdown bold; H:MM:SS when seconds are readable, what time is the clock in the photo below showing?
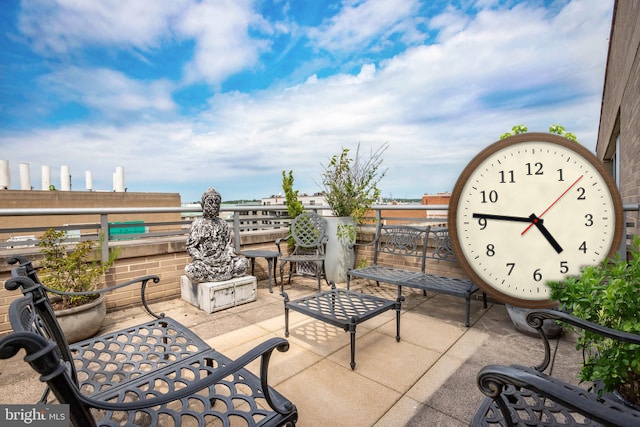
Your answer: **4:46:08**
